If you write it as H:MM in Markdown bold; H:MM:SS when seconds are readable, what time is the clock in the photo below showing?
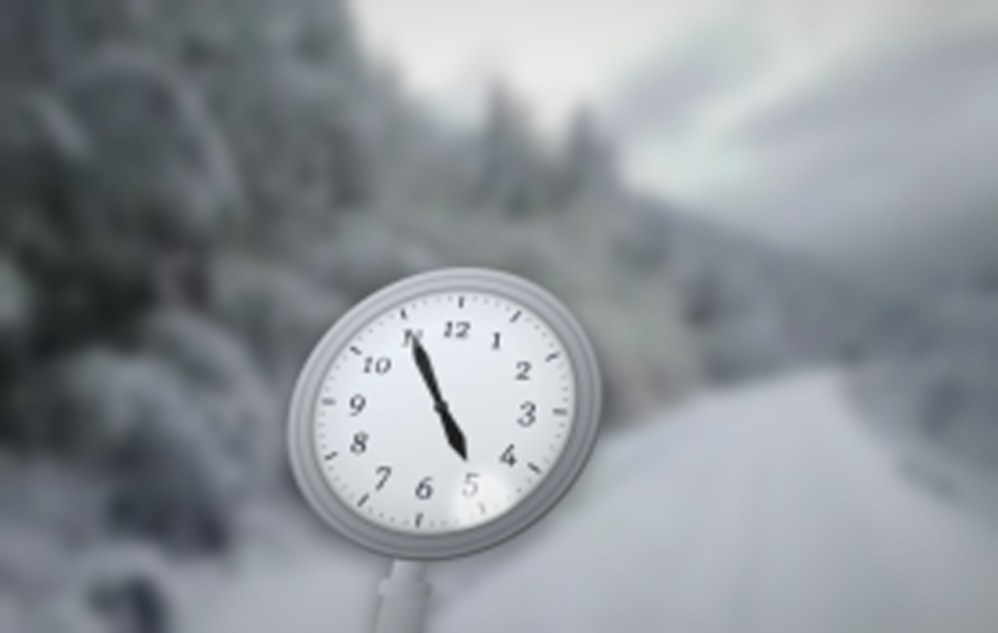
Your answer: **4:55**
